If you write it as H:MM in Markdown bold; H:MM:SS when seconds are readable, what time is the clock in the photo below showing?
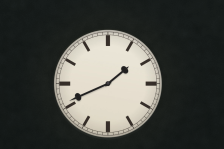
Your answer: **1:41**
